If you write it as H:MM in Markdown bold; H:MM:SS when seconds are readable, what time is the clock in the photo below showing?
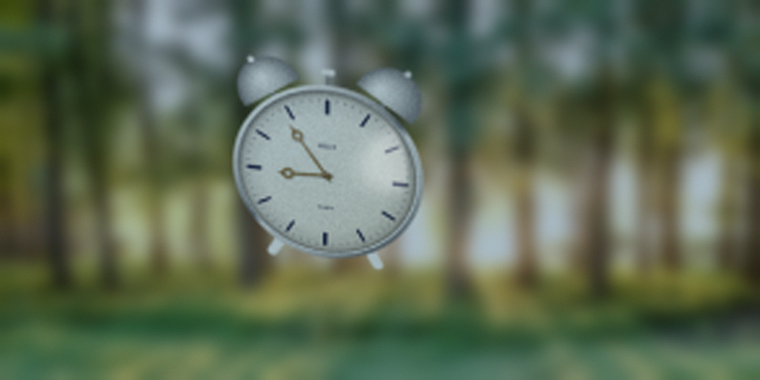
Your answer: **8:54**
